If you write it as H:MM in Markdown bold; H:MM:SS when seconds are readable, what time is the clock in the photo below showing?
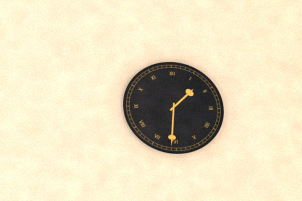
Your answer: **1:31**
